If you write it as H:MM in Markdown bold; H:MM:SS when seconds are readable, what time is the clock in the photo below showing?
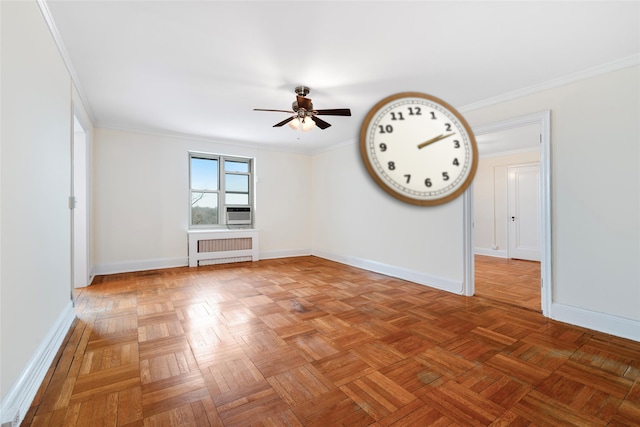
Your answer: **2:12**
